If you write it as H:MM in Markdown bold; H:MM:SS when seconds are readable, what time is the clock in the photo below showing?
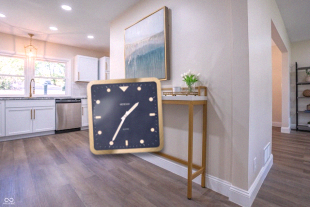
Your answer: **1:35**
